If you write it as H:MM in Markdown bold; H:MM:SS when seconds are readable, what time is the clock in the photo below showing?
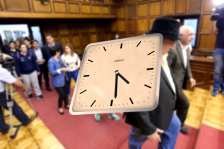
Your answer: **4:29**
